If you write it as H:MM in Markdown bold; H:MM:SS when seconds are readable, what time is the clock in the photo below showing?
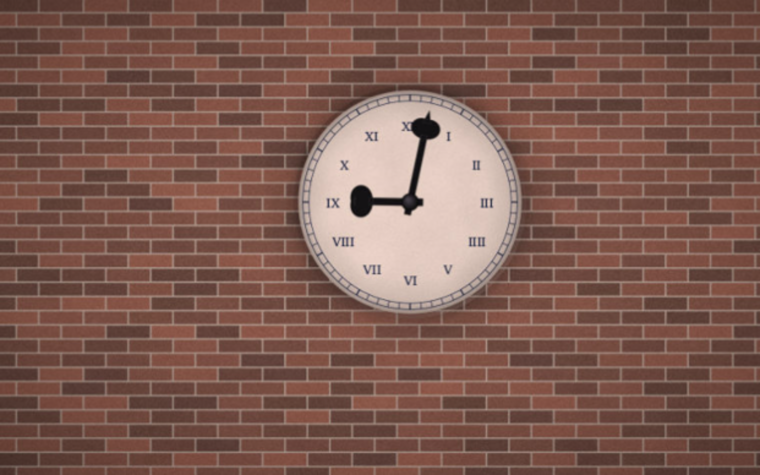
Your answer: **9:02**
